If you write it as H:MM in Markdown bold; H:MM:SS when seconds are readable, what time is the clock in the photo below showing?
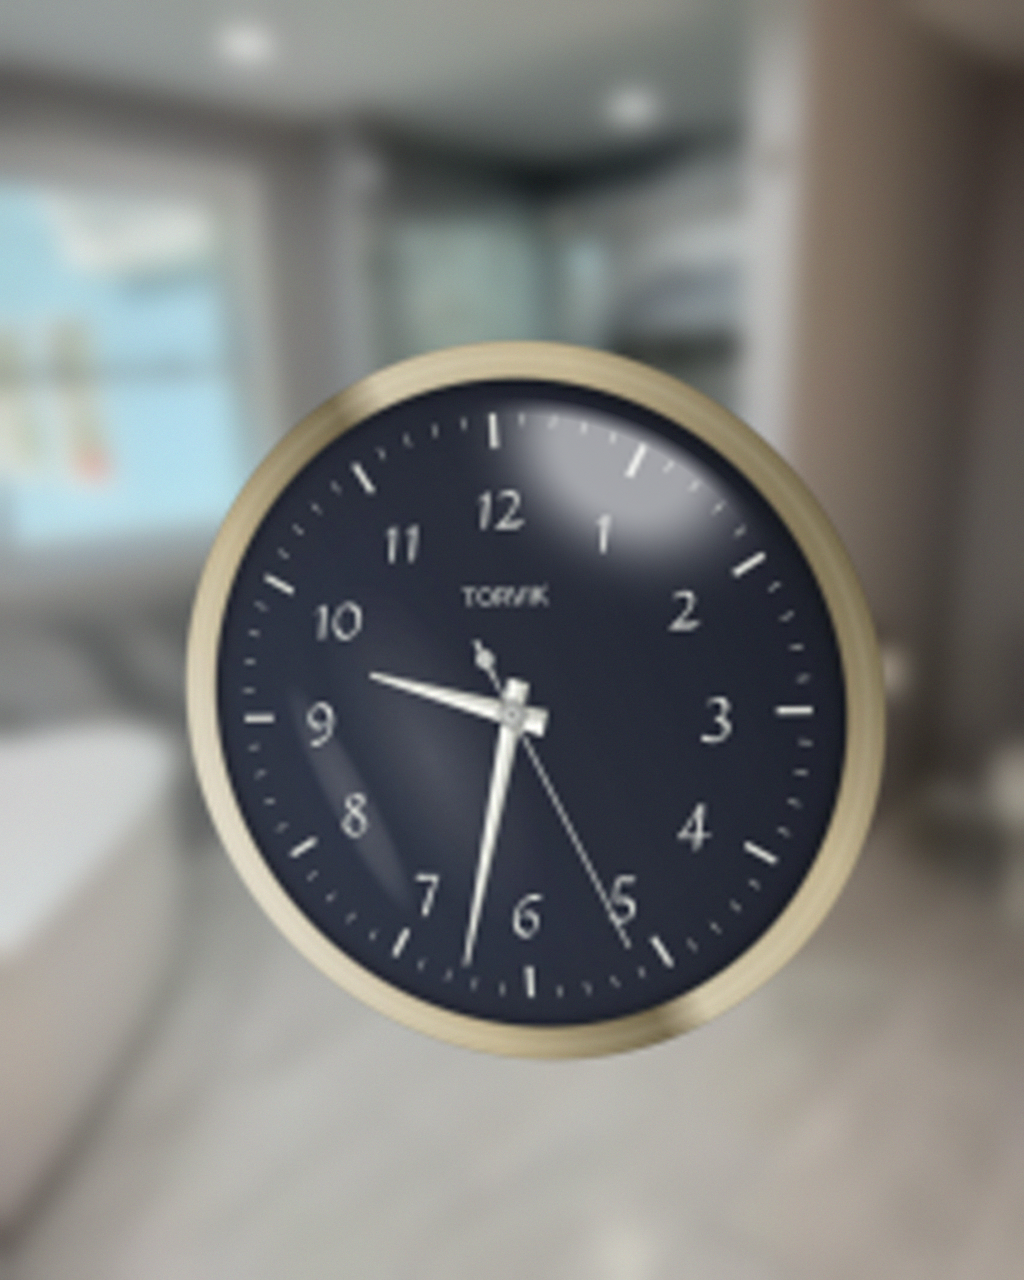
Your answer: **9:32:26**
